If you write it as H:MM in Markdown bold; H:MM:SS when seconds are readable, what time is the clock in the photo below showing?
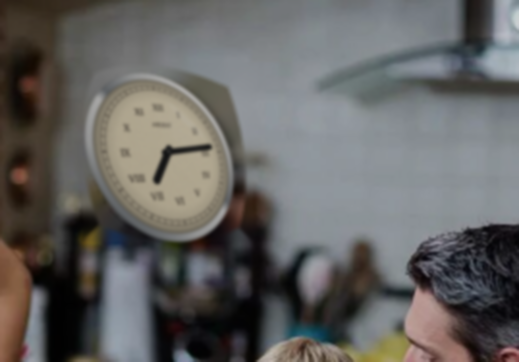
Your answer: **7:14**
